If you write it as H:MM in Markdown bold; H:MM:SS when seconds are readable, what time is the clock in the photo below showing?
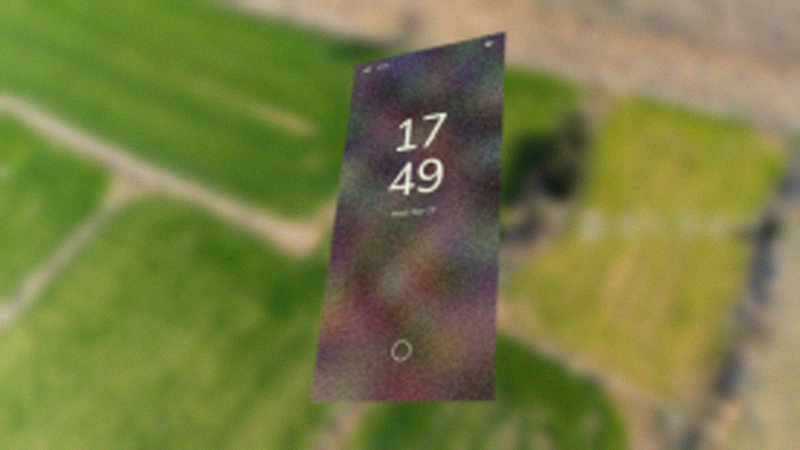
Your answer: **17:49**
